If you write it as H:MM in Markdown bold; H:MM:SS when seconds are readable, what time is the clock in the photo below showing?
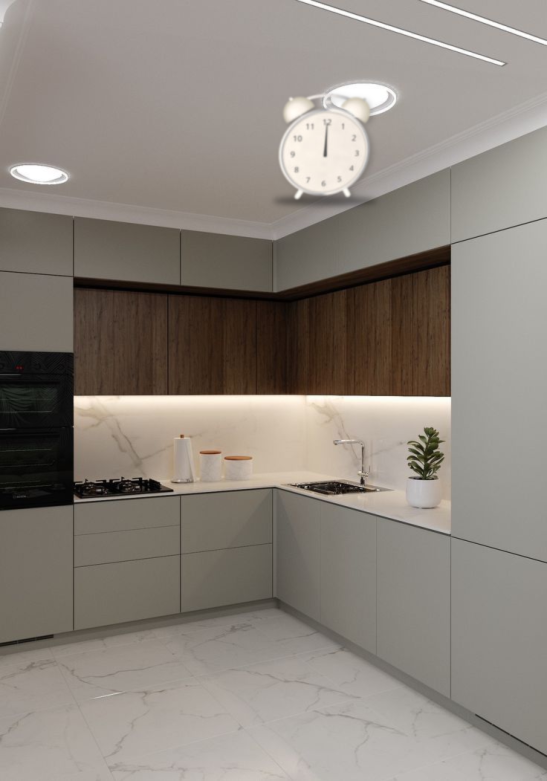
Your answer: **12:00**
